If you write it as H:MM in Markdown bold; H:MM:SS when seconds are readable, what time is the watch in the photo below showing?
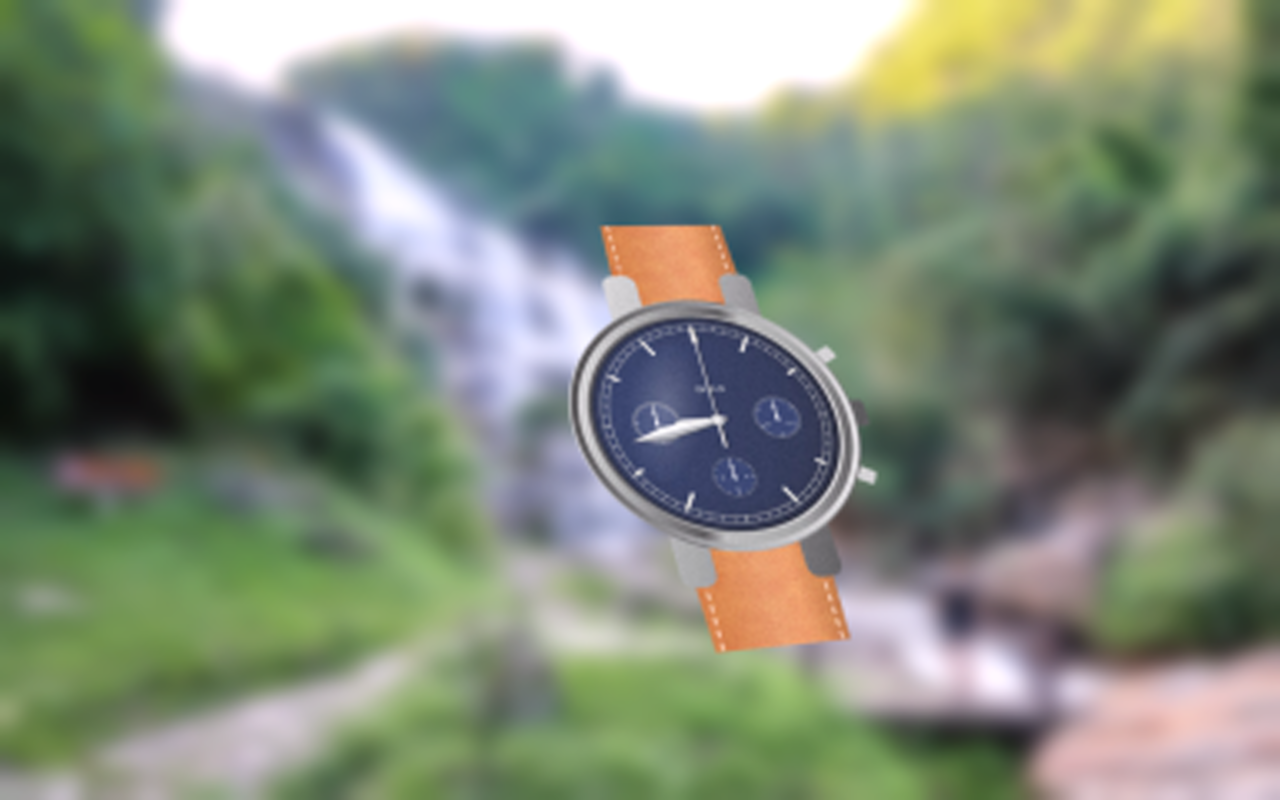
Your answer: **8:43**
